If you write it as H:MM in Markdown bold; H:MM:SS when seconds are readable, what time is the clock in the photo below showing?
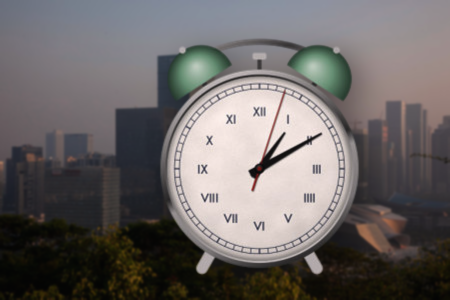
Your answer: **1:10:03**
